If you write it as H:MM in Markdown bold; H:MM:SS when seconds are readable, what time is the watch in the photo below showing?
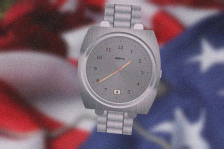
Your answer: **1:39**
